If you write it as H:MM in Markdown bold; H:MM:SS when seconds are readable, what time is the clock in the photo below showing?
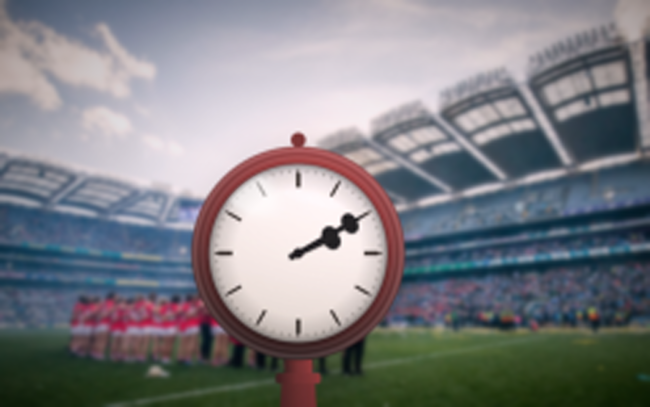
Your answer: **2:10**
